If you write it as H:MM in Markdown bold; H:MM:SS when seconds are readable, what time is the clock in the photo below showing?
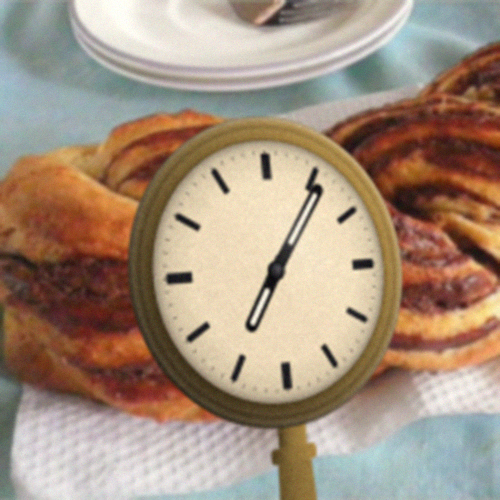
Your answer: **7:06**
